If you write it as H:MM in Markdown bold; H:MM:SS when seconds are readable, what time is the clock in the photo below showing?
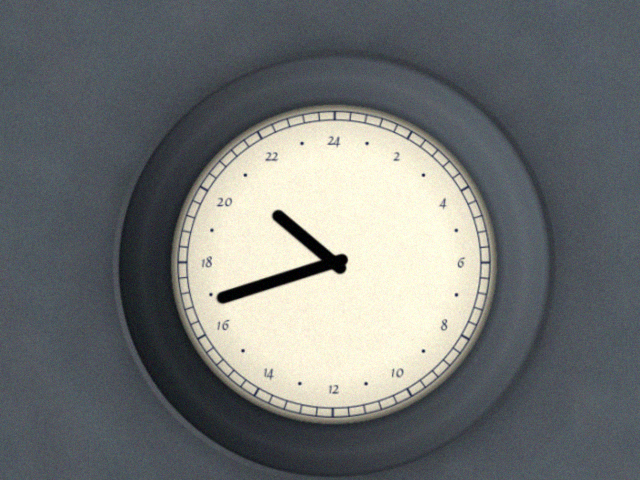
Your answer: **20:42**
